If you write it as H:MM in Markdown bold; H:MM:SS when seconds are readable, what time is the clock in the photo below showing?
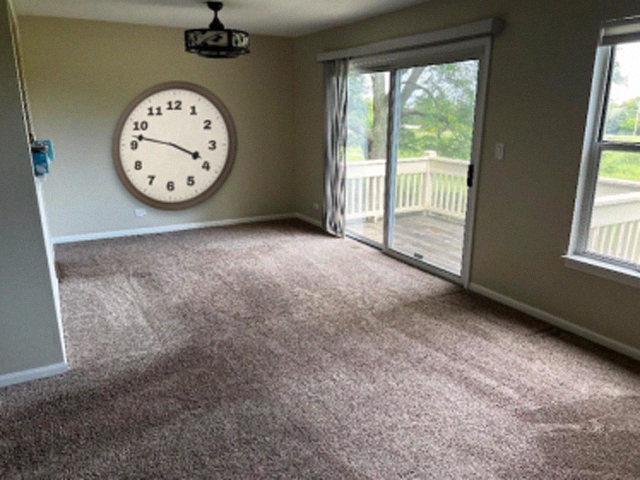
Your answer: **3:47**
